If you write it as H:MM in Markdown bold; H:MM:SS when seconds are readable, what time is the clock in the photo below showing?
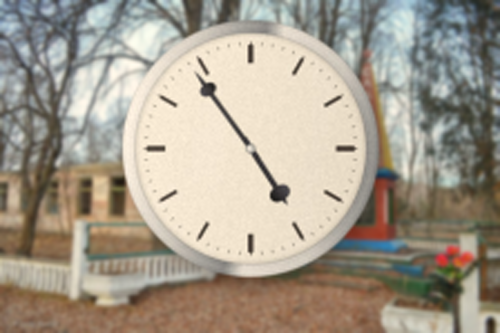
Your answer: **4:54**
